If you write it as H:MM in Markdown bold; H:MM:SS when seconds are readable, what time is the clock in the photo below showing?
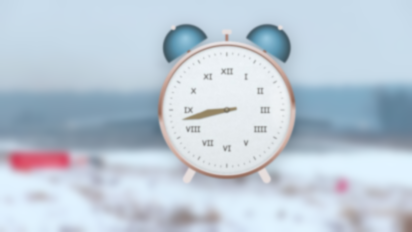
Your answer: **8:43**
